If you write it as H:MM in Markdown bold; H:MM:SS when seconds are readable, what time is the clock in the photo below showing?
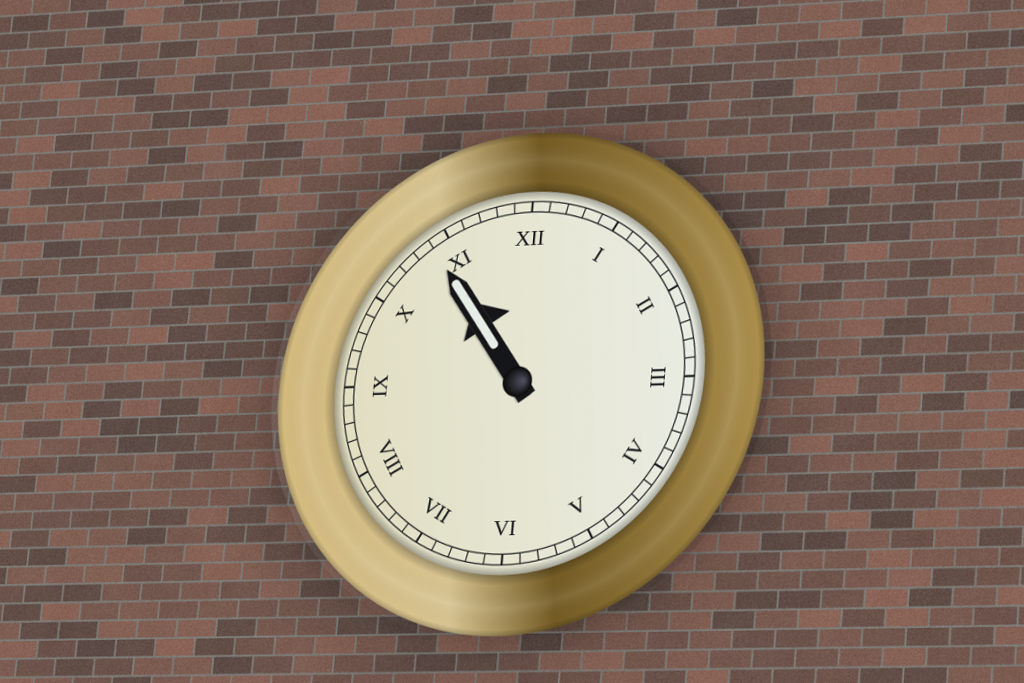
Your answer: **10:54**
